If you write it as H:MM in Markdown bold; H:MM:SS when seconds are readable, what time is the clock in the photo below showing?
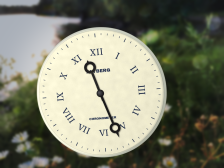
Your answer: **11:27**
